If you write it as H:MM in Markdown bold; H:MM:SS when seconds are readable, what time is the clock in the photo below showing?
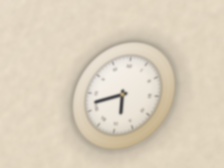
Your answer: **5:42**
